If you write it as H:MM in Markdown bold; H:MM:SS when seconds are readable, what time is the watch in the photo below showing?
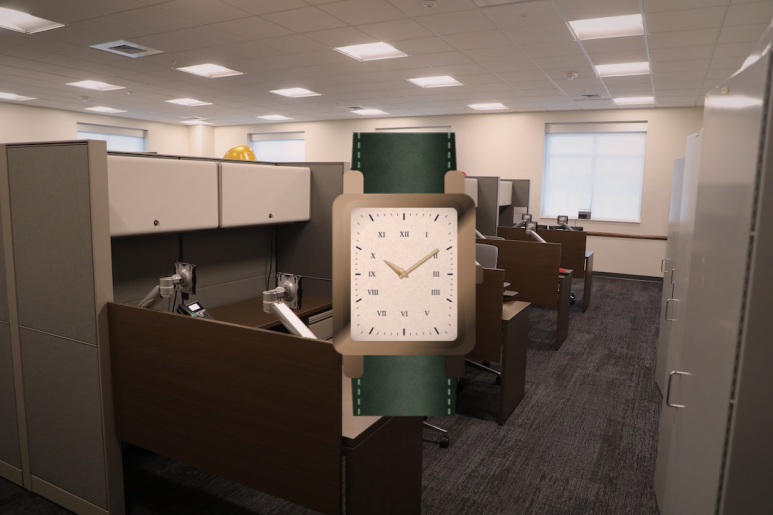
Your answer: **10:09**
